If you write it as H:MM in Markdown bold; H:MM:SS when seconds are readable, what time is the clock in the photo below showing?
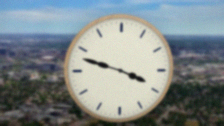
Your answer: **3:48**
